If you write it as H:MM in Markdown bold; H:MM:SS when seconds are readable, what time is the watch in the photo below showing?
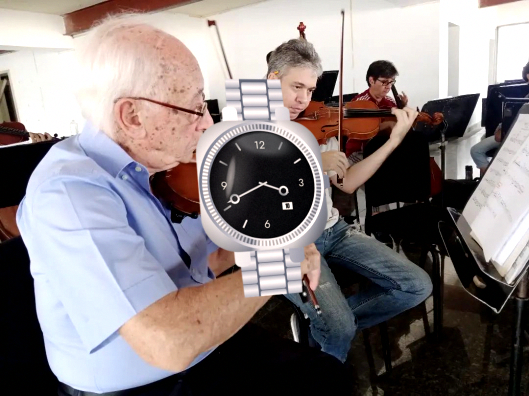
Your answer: **3:41**
